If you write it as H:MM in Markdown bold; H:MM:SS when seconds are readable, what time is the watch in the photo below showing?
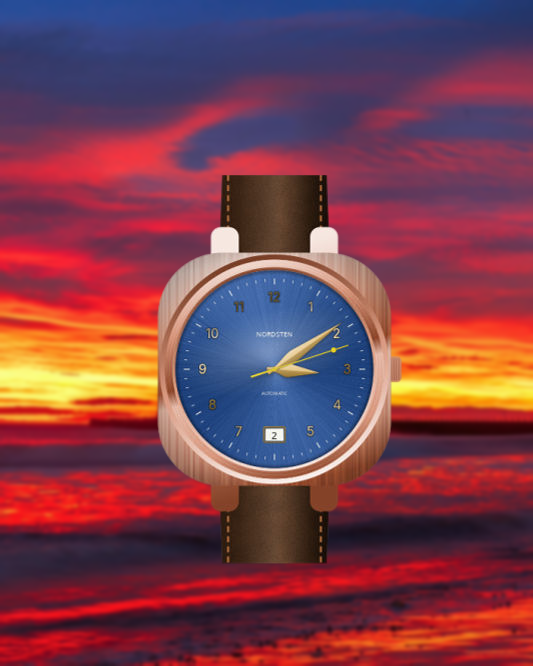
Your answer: **3:09:12**
